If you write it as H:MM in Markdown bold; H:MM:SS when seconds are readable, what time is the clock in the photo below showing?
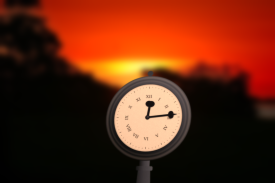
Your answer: **12:14**
